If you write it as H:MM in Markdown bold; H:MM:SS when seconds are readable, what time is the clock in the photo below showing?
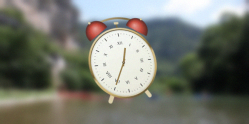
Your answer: **12:35**
